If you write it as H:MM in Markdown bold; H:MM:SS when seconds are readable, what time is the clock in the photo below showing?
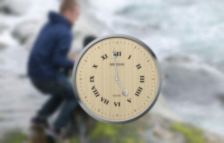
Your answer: **4:59**
